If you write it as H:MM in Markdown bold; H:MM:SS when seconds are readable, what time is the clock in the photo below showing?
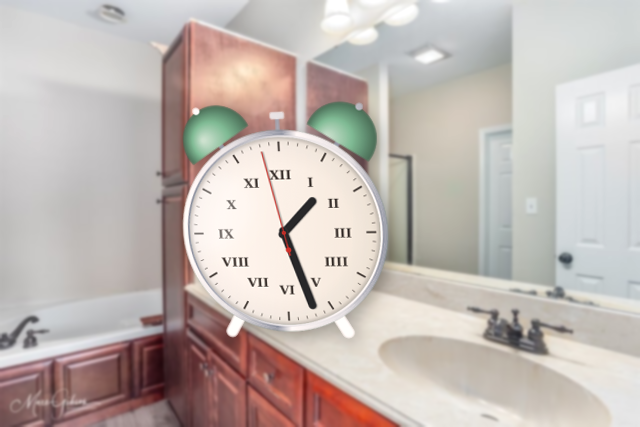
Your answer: **1:26:58**
